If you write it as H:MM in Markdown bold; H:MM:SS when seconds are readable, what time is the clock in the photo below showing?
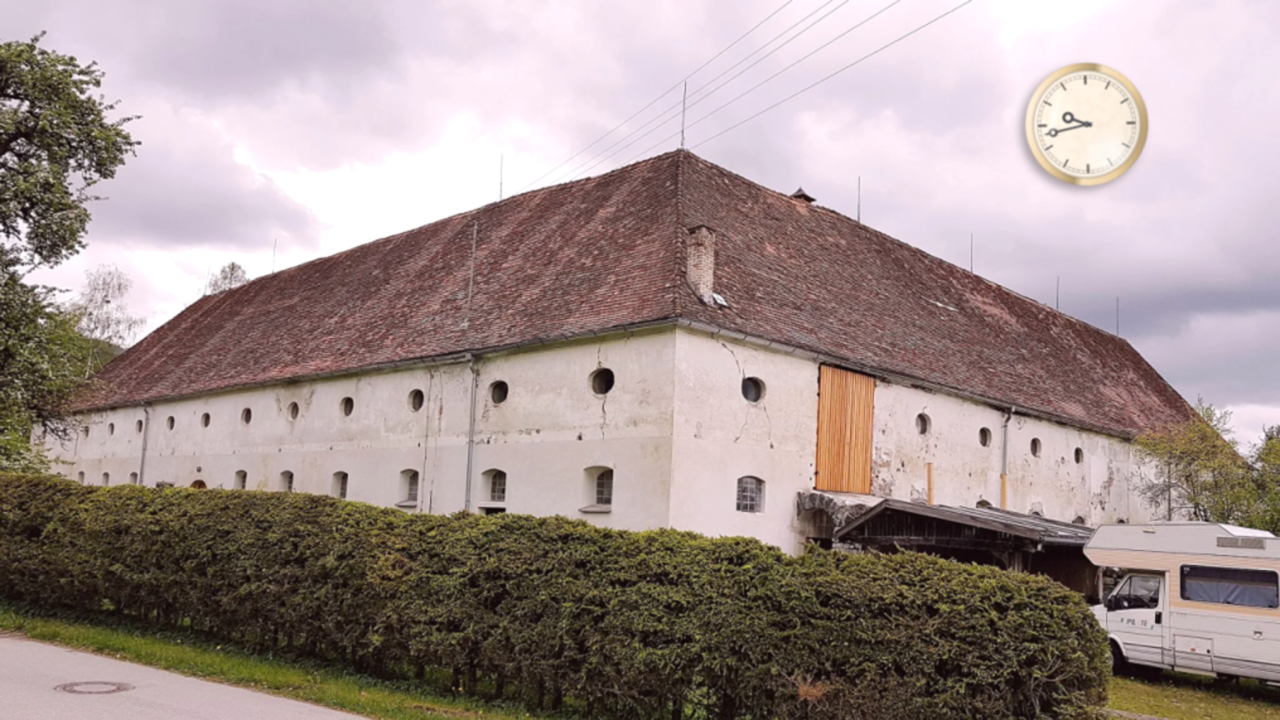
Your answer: **9:43**
